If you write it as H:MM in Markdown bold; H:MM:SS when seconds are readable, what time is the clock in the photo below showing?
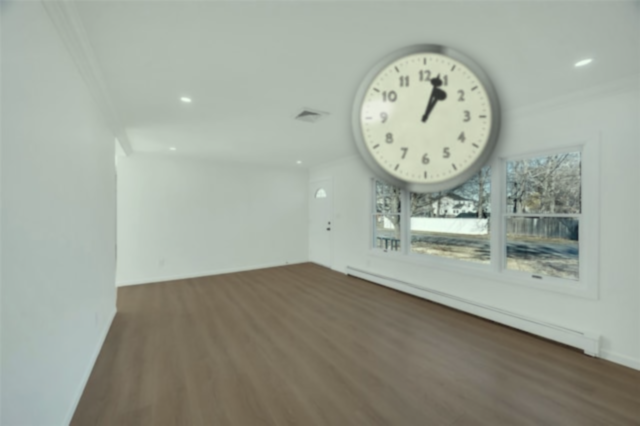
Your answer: **1:03**
